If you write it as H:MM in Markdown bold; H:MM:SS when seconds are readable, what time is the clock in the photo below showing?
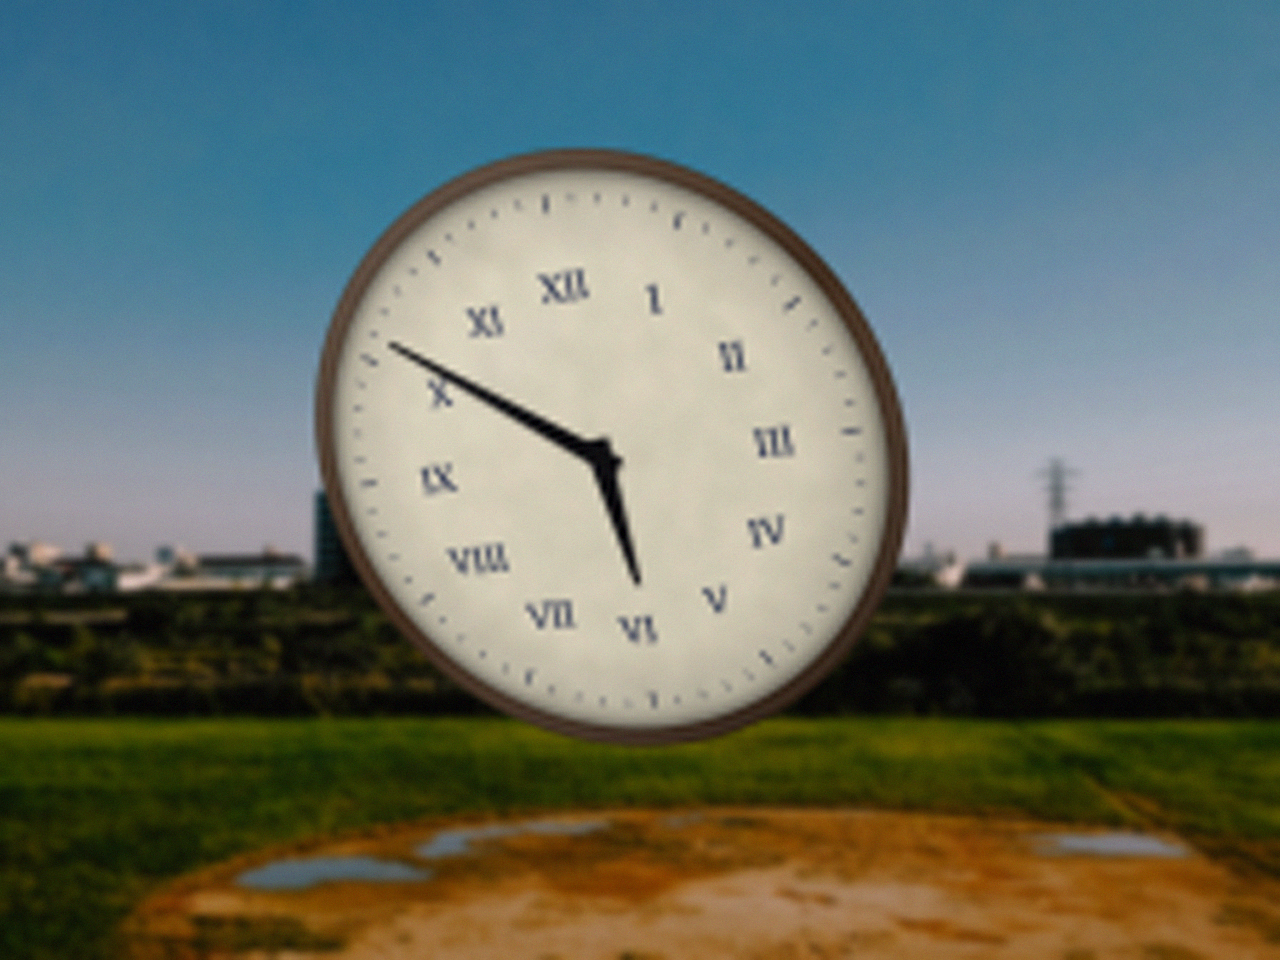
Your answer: **5:51**
